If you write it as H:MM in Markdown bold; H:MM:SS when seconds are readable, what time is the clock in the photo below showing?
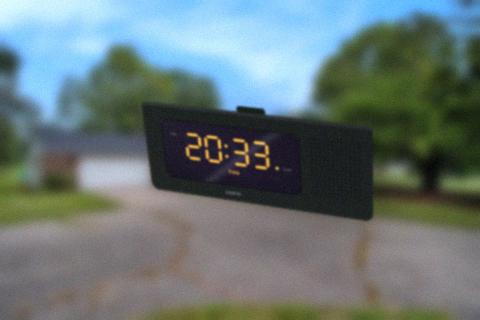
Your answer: **20:33**
